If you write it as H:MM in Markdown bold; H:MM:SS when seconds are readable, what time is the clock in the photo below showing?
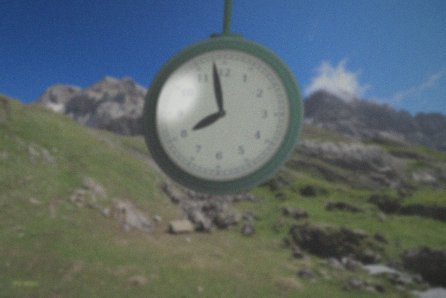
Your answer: **7:58**
